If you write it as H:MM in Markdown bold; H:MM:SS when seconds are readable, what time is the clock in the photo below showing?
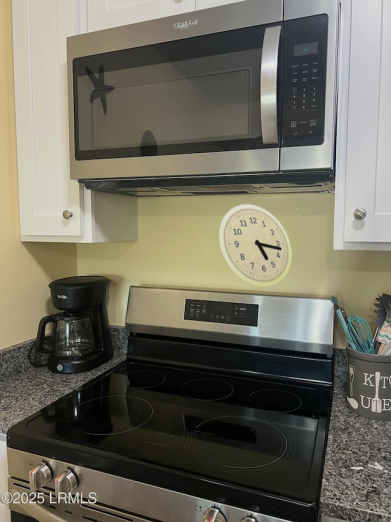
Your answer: **5:17**
